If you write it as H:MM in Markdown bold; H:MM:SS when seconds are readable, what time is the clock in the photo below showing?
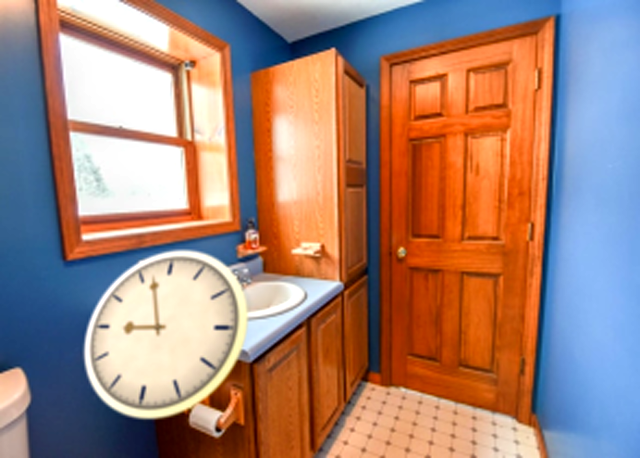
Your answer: **8:57**
